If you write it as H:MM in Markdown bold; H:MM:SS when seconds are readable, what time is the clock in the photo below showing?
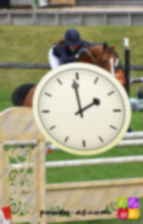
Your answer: **1:59**
